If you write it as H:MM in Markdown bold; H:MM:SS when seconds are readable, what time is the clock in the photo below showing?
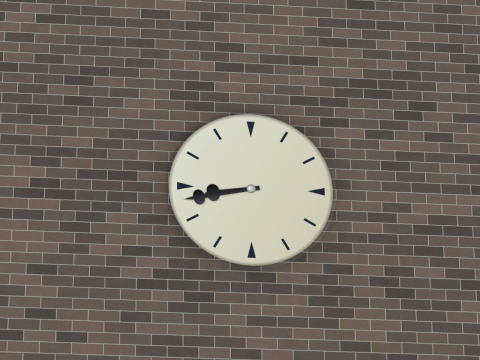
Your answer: **8:43**
